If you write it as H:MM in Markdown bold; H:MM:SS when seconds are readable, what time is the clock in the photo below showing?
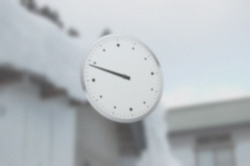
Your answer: **9:49**
